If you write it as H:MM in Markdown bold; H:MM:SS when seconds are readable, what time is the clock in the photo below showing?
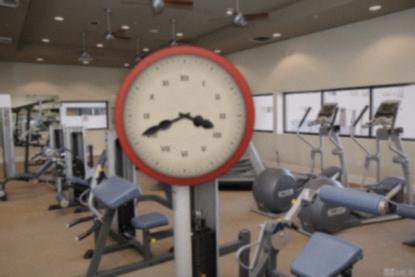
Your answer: **3:41**
